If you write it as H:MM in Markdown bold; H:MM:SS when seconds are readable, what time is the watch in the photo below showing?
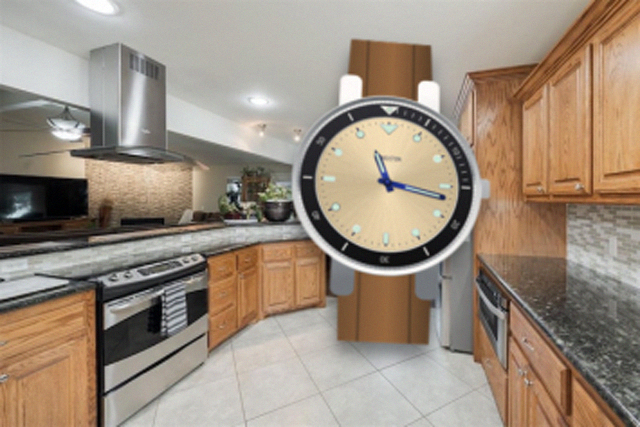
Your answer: **11:17**
